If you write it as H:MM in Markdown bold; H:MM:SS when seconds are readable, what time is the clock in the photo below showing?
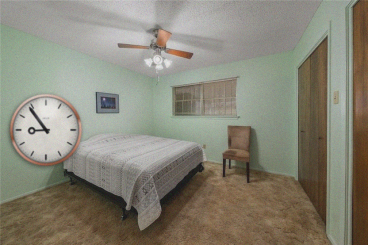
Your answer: **8:54**
